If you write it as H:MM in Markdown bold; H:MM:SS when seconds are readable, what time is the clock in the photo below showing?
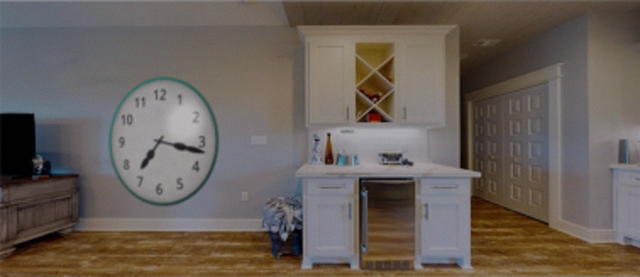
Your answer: **7:17**
